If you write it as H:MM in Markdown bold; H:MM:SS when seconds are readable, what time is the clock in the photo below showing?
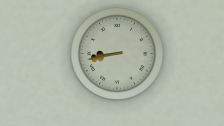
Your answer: **8:43**
